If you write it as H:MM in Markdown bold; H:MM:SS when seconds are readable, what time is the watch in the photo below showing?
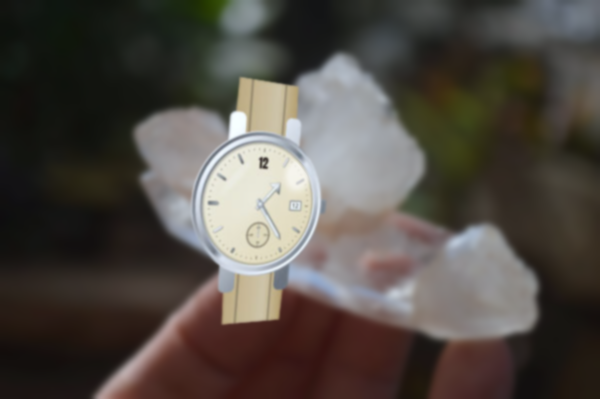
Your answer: **1:24**
